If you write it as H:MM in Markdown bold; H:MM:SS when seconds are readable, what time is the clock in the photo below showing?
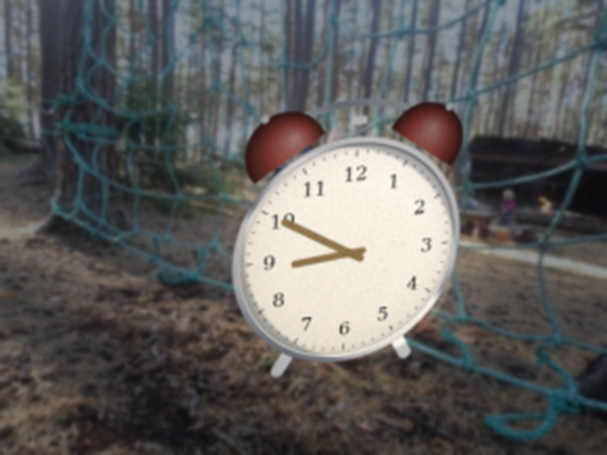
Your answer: **8:50**
